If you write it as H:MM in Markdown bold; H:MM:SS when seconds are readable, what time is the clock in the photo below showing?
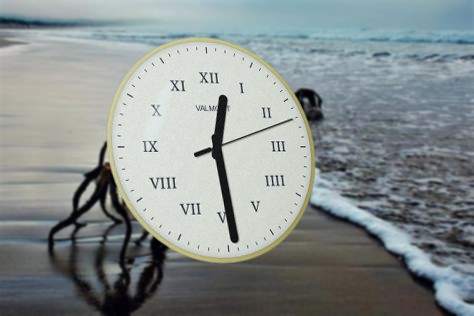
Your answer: **12:29:12**
